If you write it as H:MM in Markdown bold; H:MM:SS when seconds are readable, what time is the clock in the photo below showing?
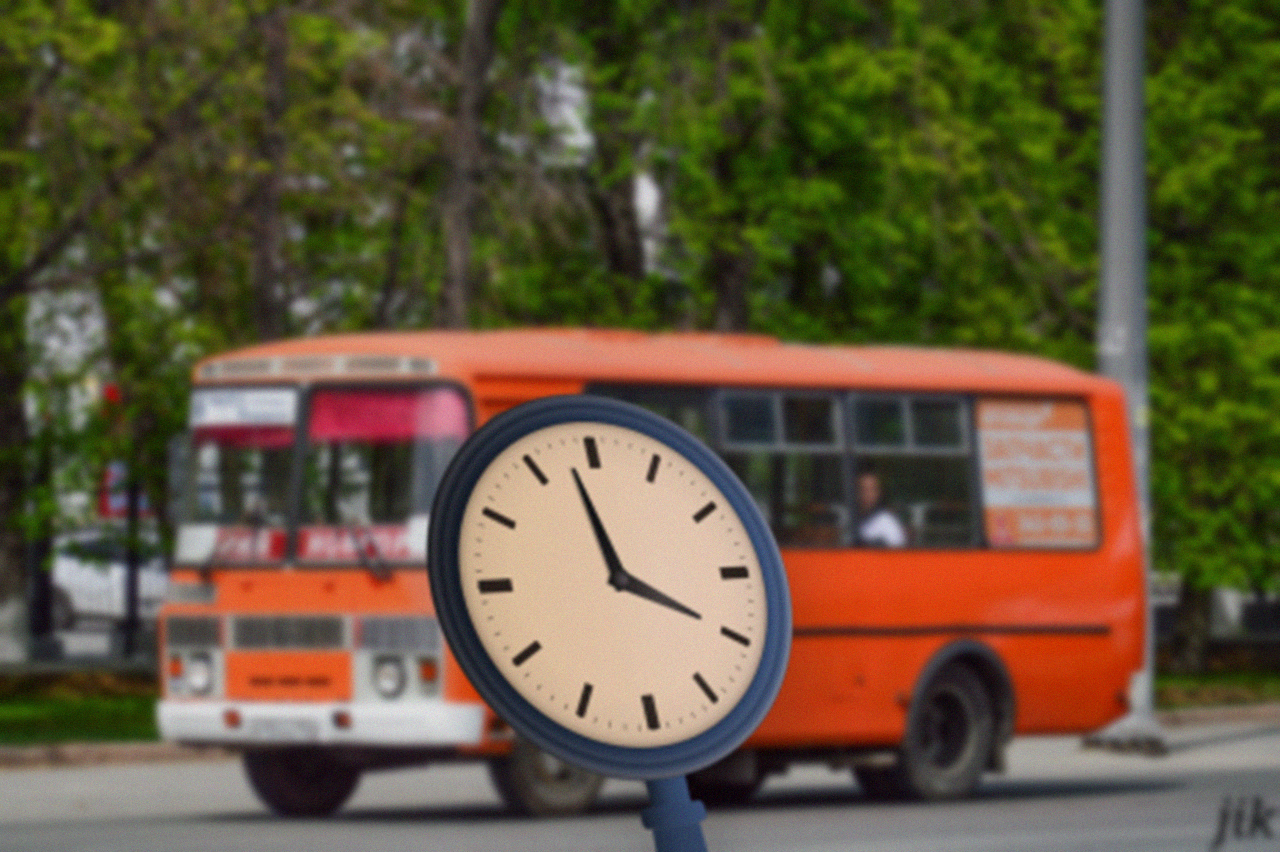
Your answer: **3:58**
